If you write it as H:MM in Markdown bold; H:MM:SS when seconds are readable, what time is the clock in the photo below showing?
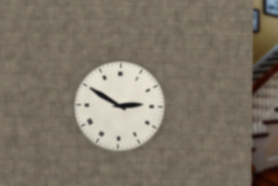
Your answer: **2:50**
